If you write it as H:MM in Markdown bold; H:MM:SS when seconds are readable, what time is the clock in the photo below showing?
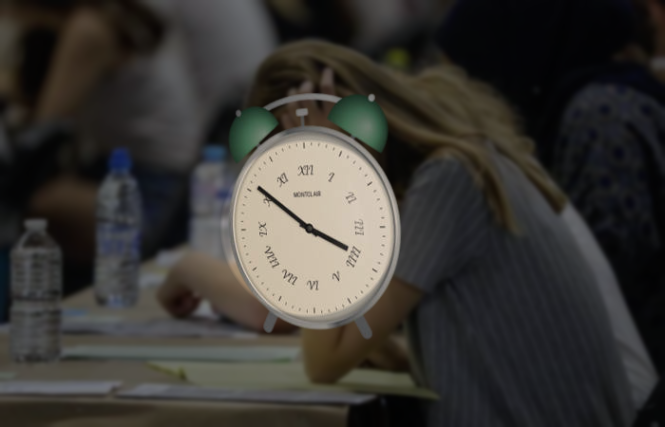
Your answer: **3:51**
